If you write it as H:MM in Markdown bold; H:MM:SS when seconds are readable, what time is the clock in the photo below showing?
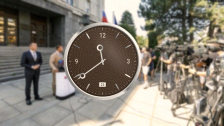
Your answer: **11:39**
